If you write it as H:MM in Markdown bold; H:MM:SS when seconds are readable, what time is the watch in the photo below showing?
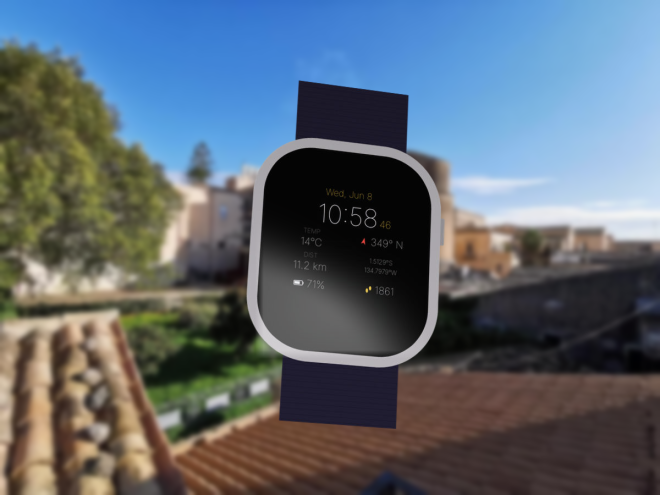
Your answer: **10:58:46**
